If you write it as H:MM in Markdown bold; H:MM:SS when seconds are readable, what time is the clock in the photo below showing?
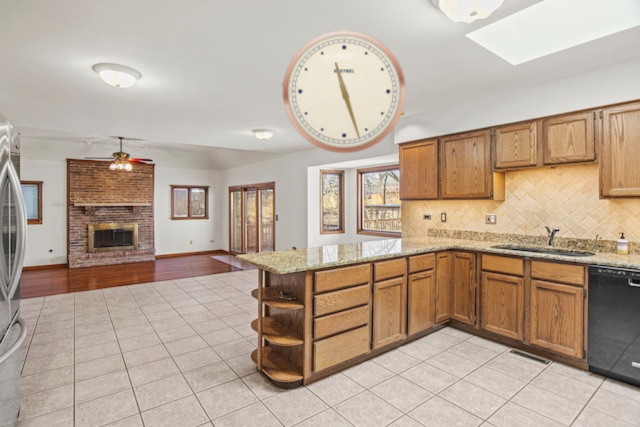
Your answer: **11:27**
